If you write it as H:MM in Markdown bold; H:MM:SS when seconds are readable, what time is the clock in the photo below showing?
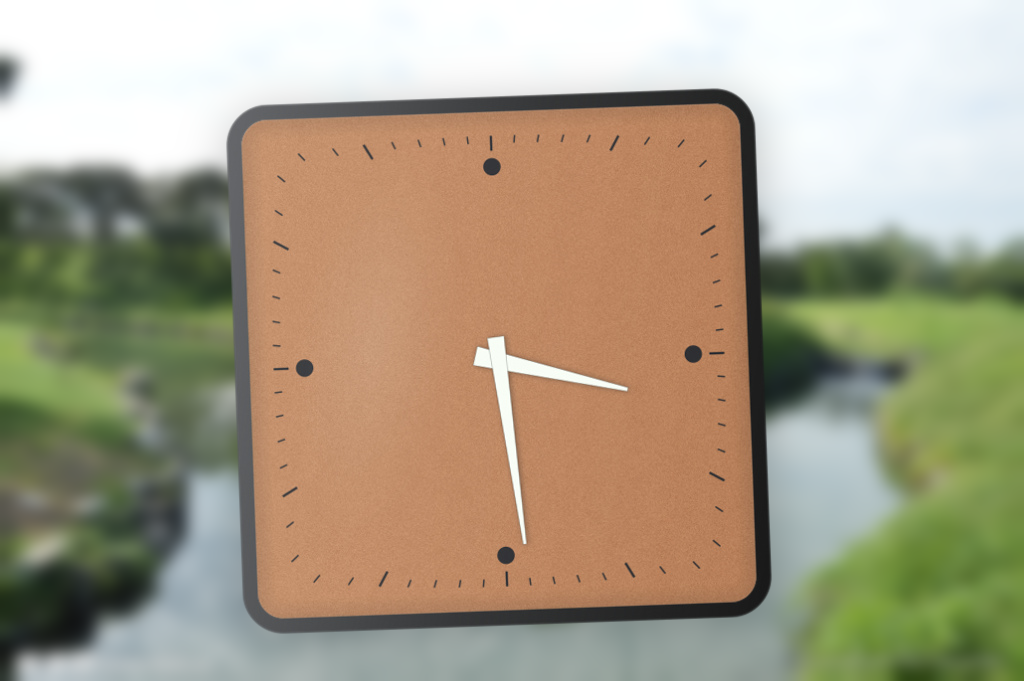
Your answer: **3:29**
